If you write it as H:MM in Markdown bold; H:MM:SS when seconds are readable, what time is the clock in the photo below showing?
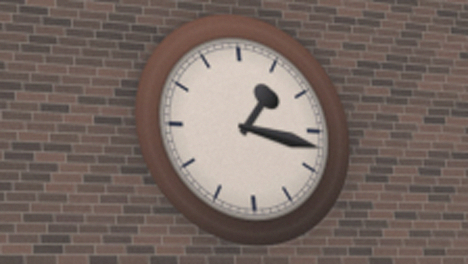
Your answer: **1:17**
